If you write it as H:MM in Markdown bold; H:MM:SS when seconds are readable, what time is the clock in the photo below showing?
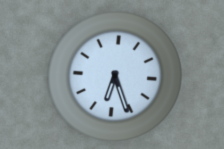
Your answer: **6:26**
